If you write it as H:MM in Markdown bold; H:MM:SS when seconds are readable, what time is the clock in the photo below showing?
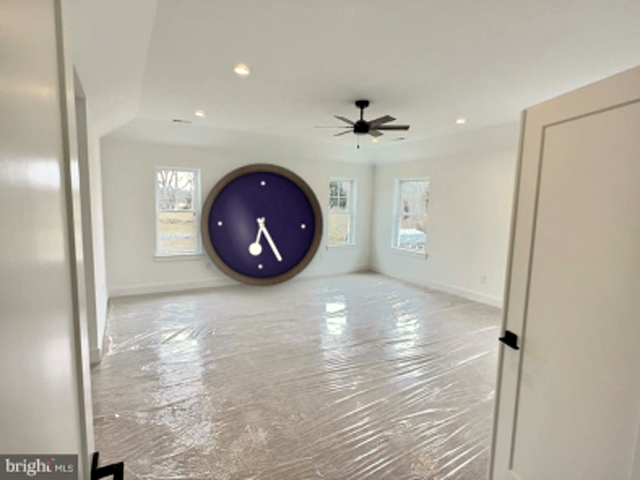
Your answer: **6:25**
